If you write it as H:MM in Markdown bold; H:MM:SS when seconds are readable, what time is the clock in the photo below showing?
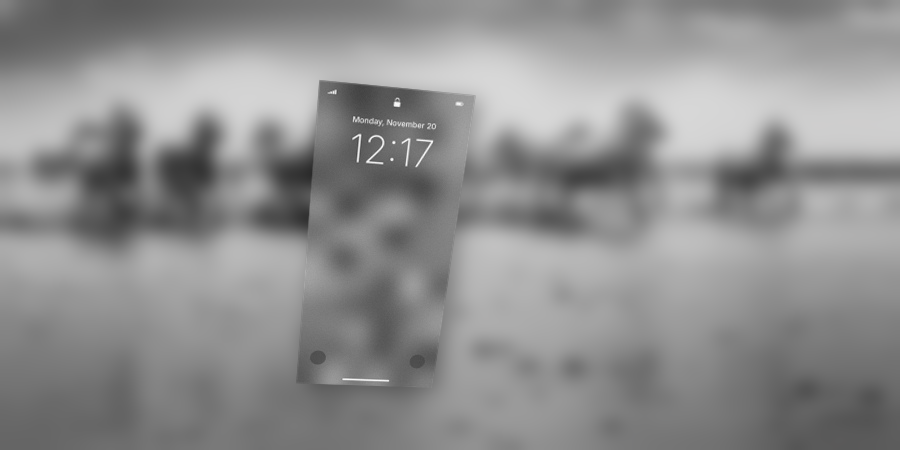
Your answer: **12:17**
